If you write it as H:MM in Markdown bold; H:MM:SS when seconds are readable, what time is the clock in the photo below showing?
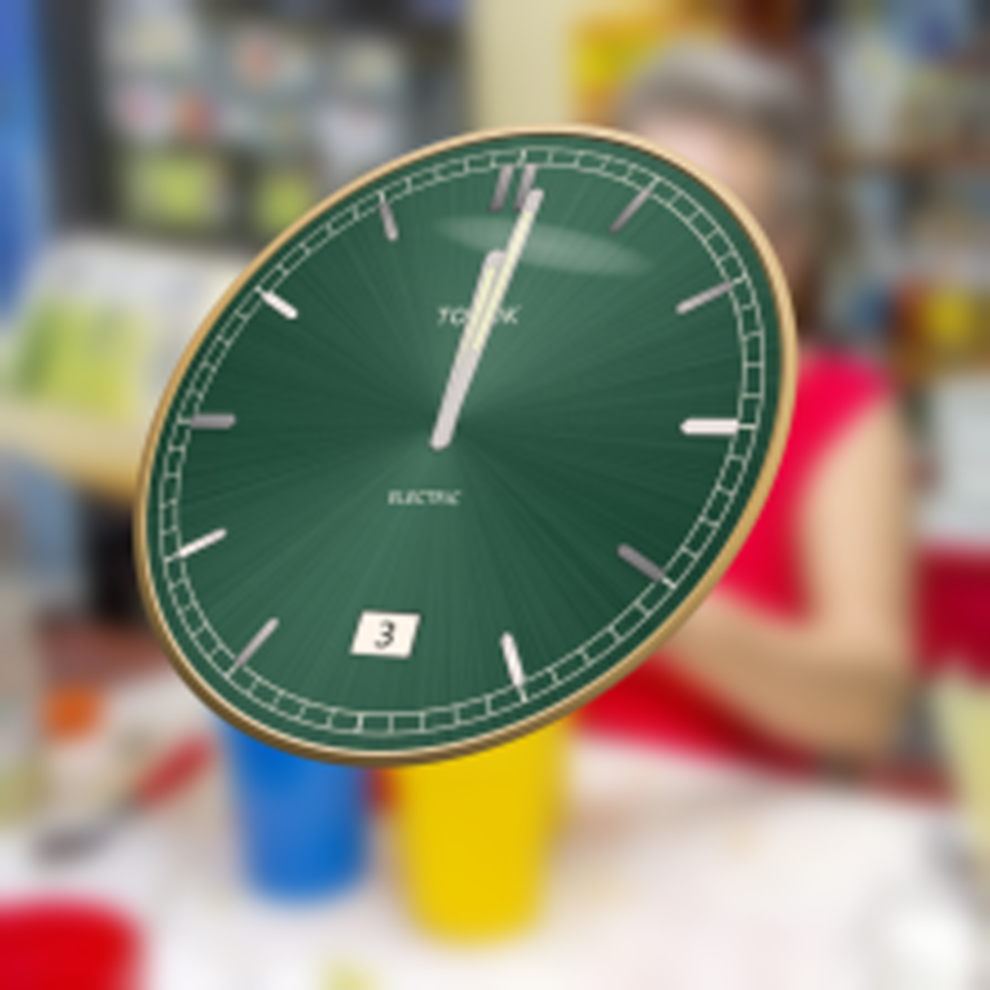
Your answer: **12:01**
